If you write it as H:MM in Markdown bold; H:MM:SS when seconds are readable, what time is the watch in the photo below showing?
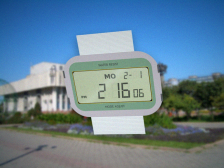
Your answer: **2:16:06**
